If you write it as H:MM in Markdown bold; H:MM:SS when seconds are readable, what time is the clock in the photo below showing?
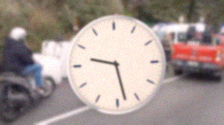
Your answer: **9:28**
